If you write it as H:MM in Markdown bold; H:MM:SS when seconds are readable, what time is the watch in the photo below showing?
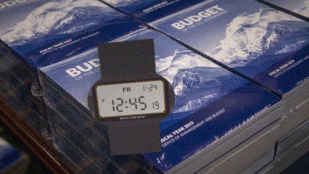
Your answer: **12:45:19**
